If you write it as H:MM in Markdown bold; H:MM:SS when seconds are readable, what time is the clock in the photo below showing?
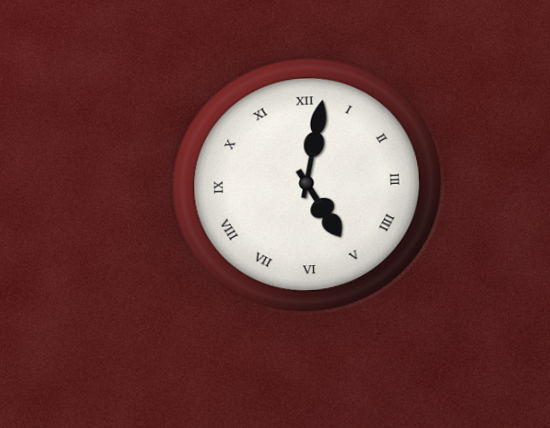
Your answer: **5:02**
